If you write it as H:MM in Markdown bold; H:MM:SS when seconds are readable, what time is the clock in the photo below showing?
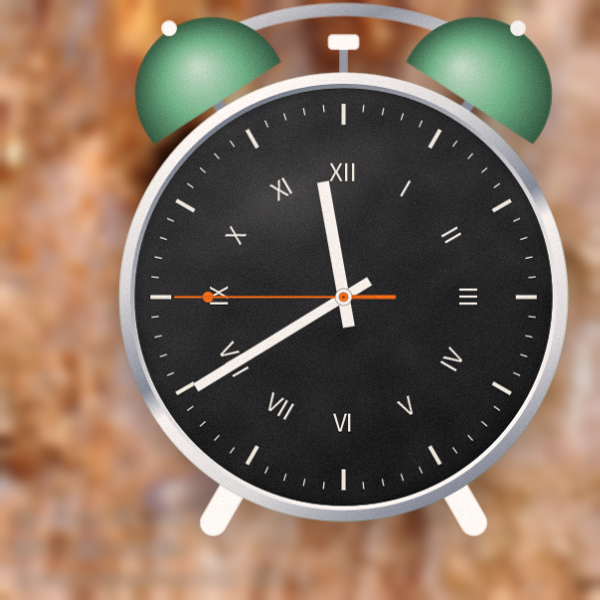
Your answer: **11:39:45**
